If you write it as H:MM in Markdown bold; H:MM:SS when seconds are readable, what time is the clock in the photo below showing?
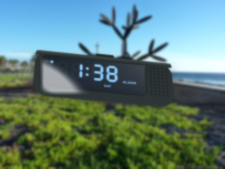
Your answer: **1:38**
